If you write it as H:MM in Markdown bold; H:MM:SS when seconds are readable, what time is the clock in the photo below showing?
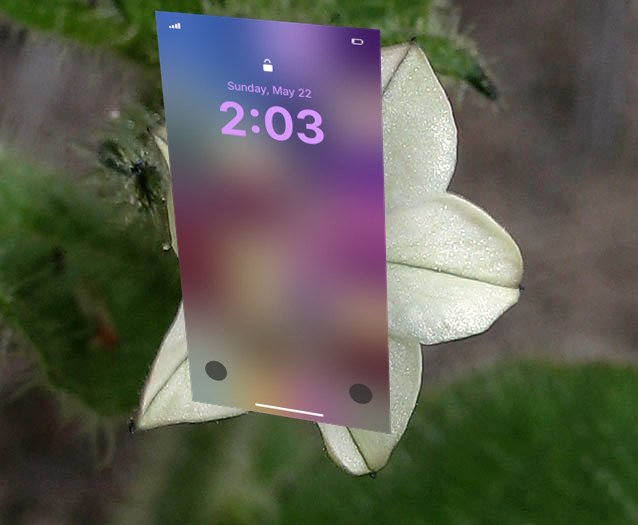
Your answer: **2:03**
